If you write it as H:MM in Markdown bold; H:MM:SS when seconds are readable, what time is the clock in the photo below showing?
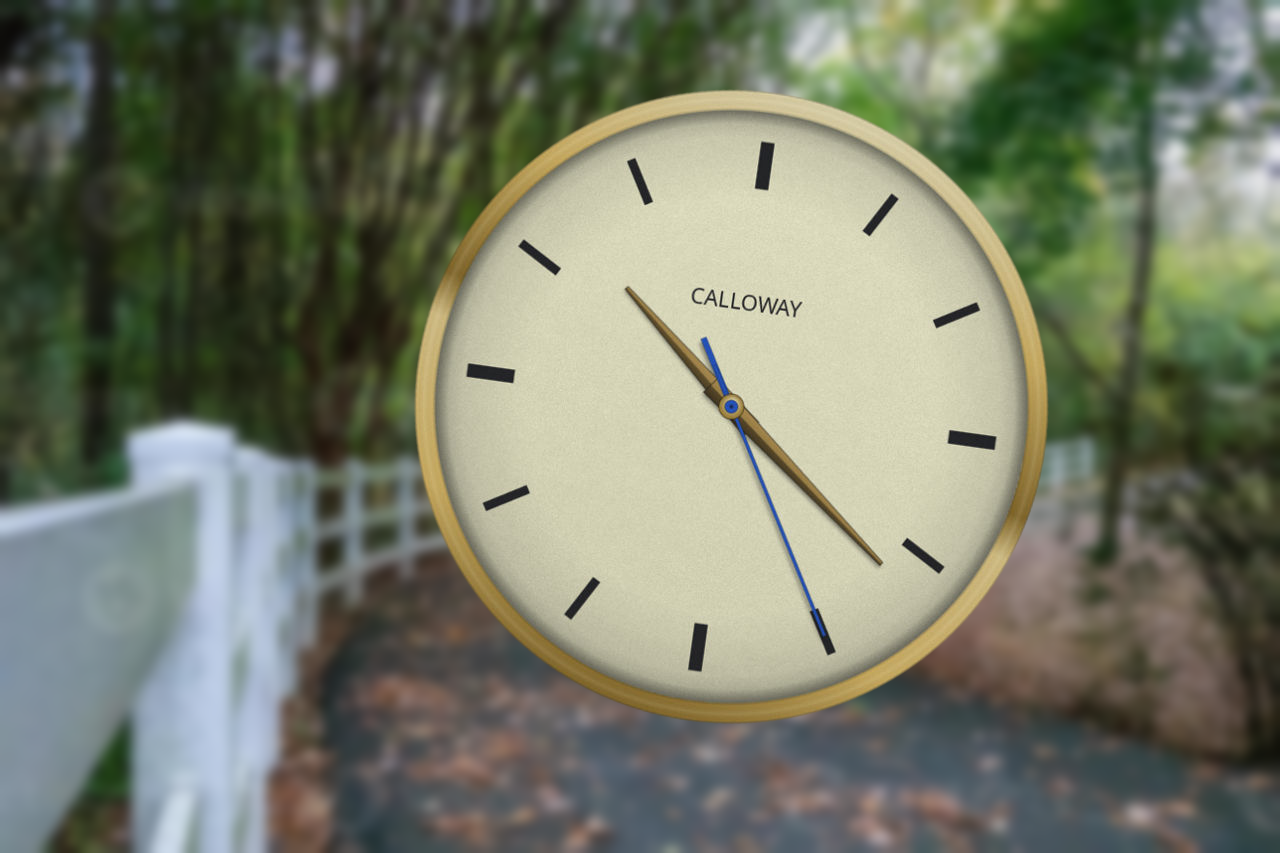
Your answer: **10:21:25**
